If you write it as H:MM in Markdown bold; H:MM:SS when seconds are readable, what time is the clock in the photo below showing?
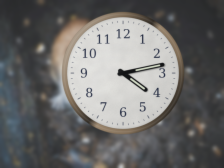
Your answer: **4:13**
